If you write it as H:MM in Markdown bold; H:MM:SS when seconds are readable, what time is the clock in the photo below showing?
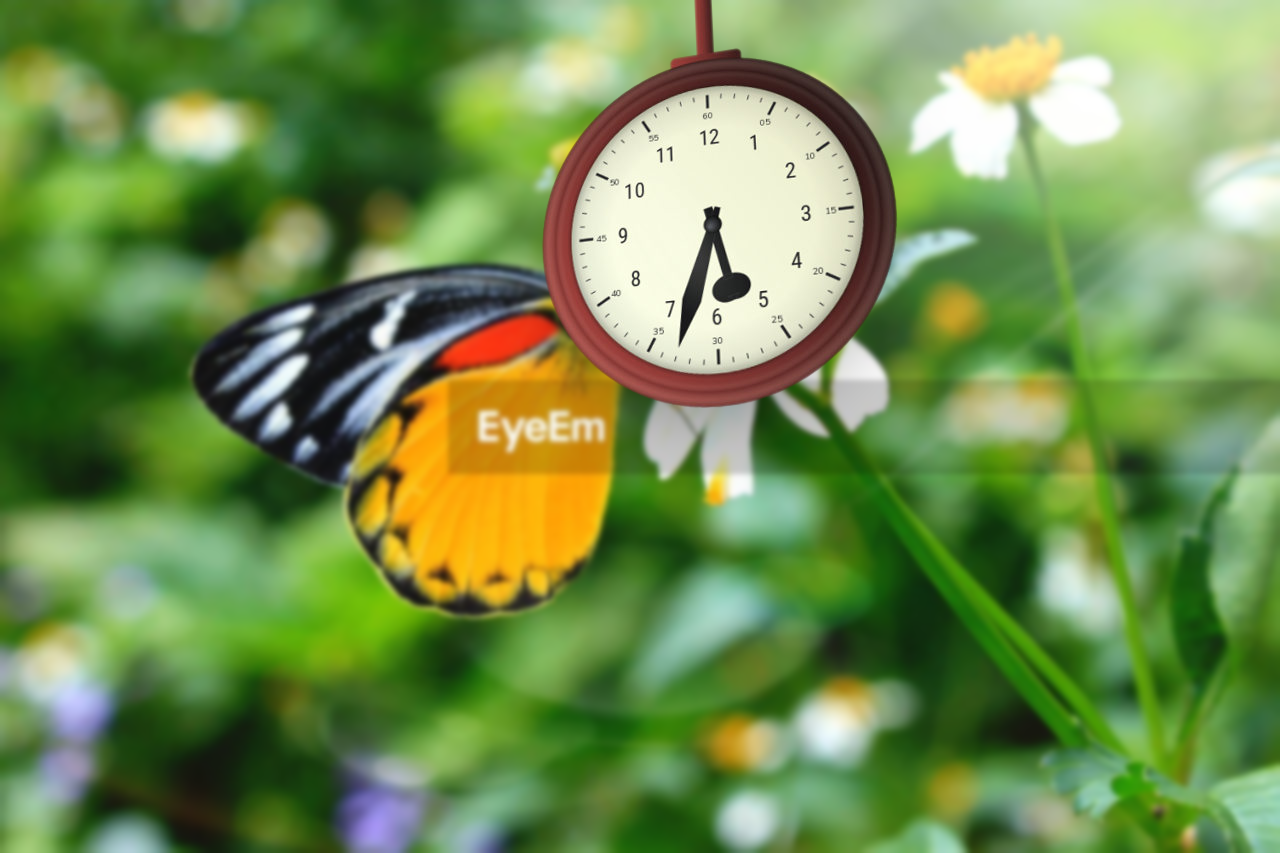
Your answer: **5:33**
